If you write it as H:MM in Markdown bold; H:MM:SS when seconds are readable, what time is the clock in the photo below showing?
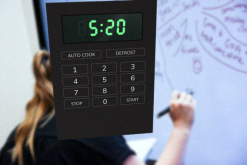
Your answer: **5:20**
